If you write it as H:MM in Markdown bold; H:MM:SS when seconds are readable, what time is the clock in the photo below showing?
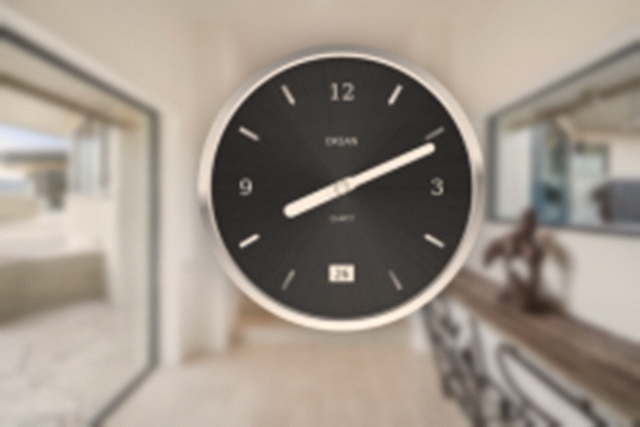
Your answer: **8:11**
